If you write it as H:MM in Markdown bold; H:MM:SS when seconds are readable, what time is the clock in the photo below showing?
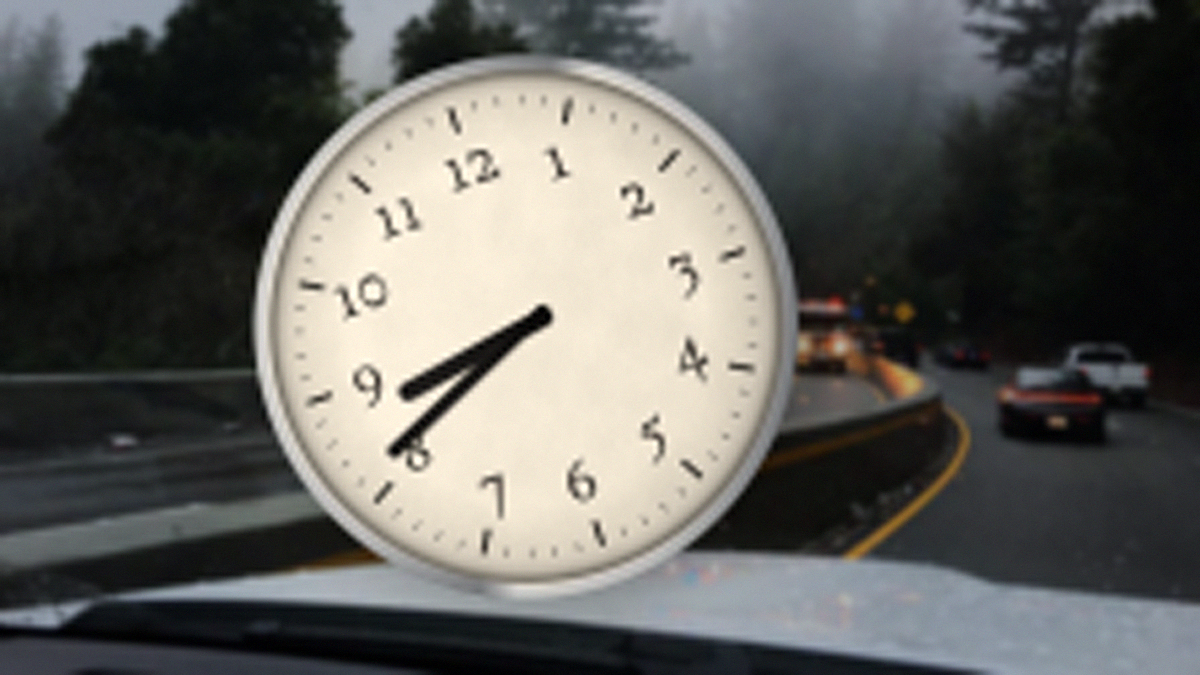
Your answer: **8:41**
